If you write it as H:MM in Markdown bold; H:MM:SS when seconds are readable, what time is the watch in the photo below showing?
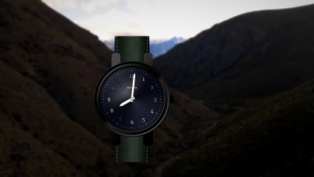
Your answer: **8:01**
